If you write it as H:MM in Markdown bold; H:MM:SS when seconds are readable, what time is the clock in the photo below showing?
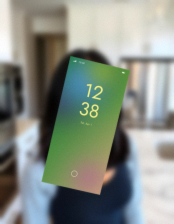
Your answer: **12:38**
